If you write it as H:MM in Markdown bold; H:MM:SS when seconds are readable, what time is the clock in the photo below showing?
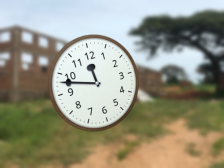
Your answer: **11:48**
